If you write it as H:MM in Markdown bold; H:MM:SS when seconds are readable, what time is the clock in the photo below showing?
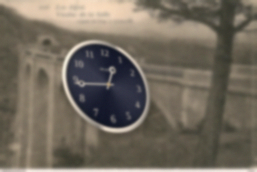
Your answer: **12:44**
